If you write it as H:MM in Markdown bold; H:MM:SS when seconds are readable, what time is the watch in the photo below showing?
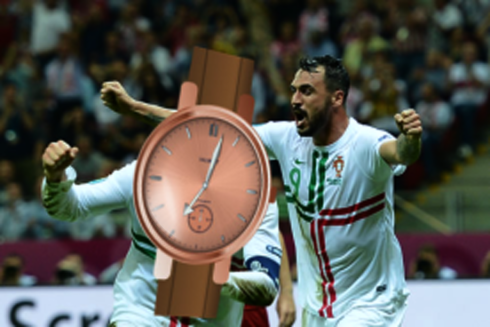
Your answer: **7:02**
